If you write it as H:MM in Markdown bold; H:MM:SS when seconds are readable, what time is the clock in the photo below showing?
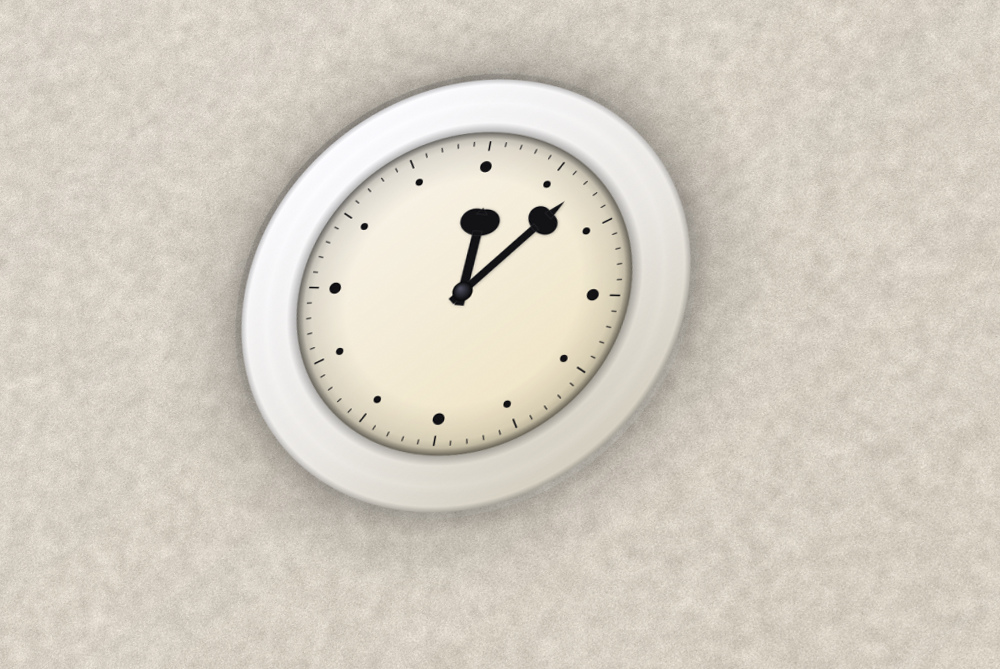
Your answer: **12:07**
